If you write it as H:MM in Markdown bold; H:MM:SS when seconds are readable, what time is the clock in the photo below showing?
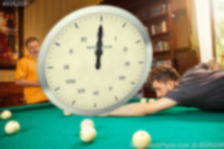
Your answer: **12:00**
